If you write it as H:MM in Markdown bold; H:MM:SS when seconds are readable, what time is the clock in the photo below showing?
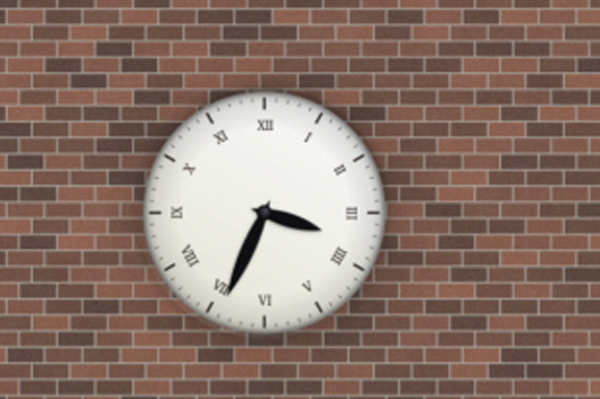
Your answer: **3:34**
